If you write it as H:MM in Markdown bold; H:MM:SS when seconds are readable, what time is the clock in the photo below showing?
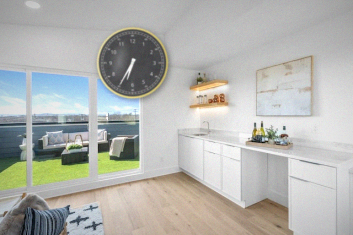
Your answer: **6:35**
